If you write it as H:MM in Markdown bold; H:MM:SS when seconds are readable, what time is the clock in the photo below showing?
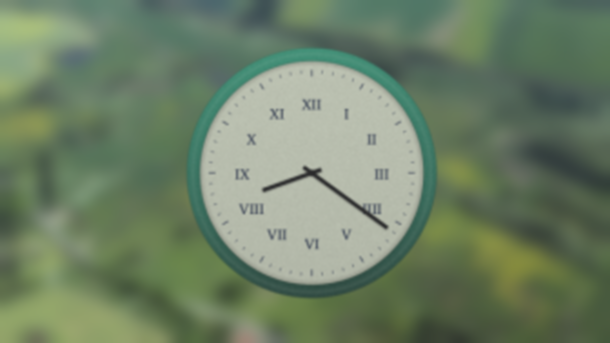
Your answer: **8:21**
